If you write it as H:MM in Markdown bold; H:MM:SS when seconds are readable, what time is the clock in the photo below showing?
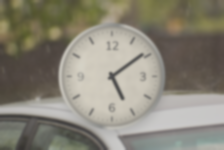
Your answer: **5:09**
